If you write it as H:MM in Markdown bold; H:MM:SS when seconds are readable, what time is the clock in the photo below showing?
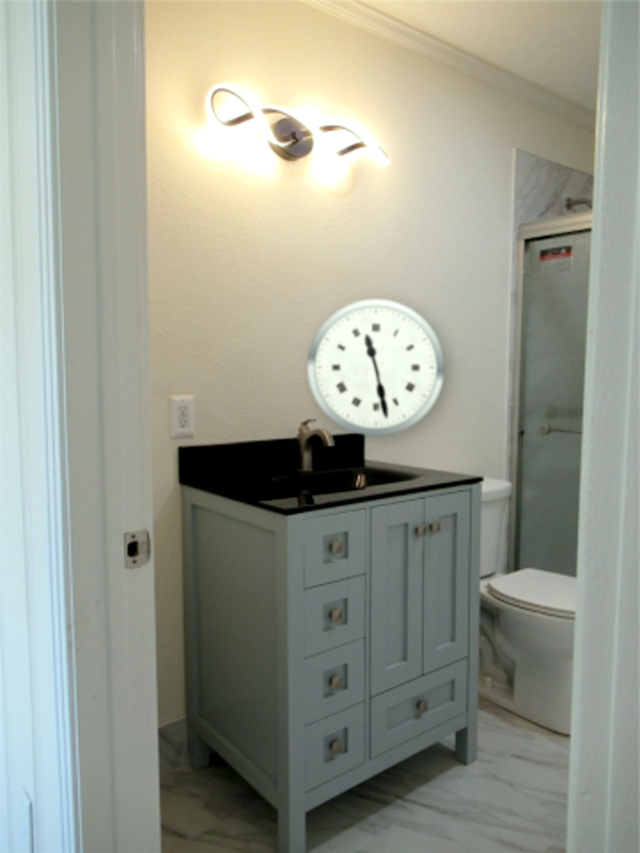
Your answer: **11:28**
